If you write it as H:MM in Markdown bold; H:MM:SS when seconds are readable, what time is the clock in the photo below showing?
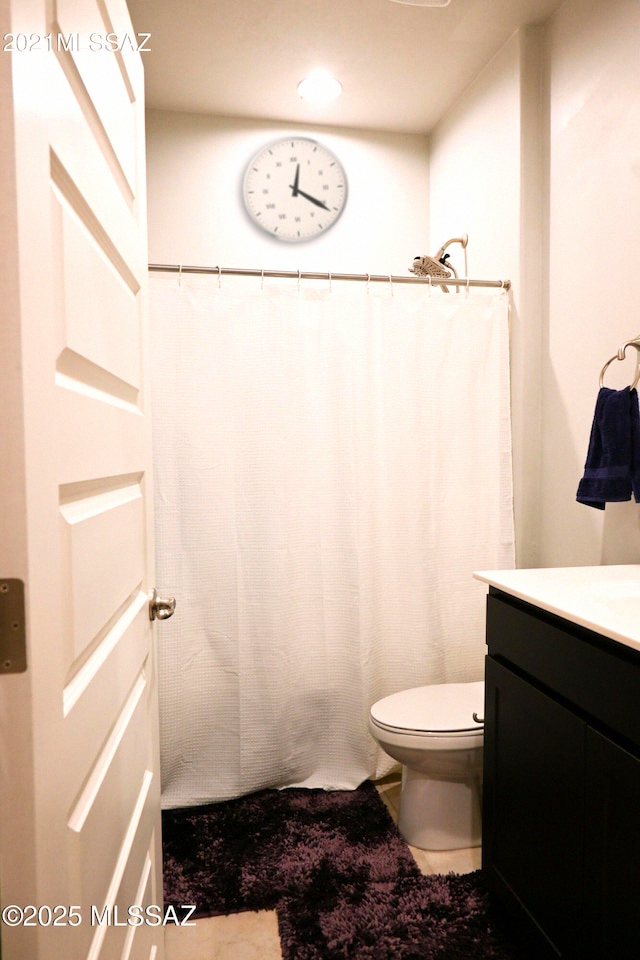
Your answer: **12:21**
